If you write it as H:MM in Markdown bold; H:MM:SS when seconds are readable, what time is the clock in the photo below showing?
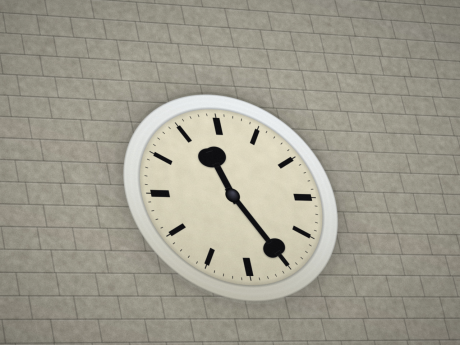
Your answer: **11:25**
